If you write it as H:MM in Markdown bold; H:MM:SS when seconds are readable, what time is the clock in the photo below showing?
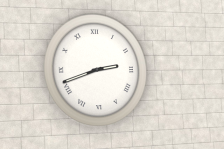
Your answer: **2:42**
